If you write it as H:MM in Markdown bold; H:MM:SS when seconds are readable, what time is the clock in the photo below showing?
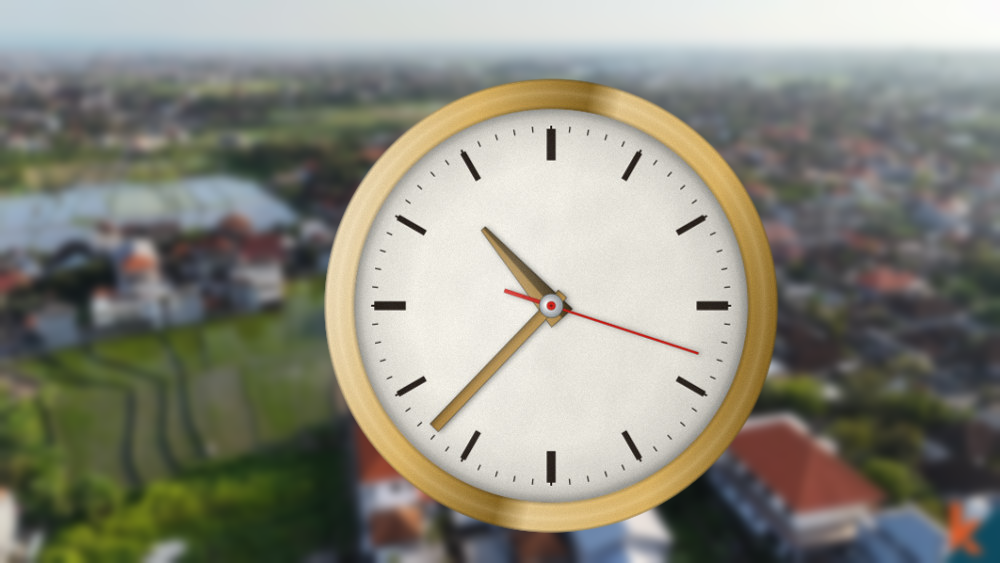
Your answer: **10:37:18**
